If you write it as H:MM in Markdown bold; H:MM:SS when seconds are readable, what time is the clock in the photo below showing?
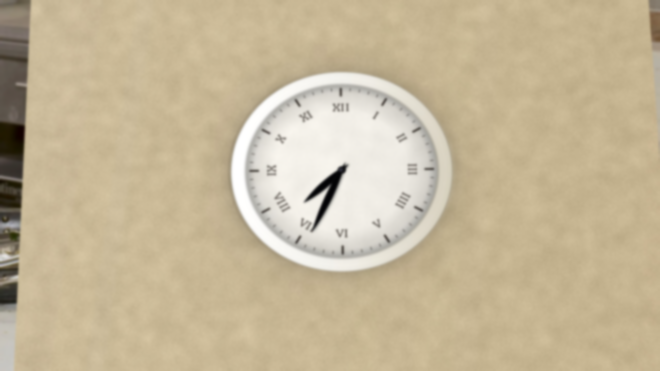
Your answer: **7:34**
